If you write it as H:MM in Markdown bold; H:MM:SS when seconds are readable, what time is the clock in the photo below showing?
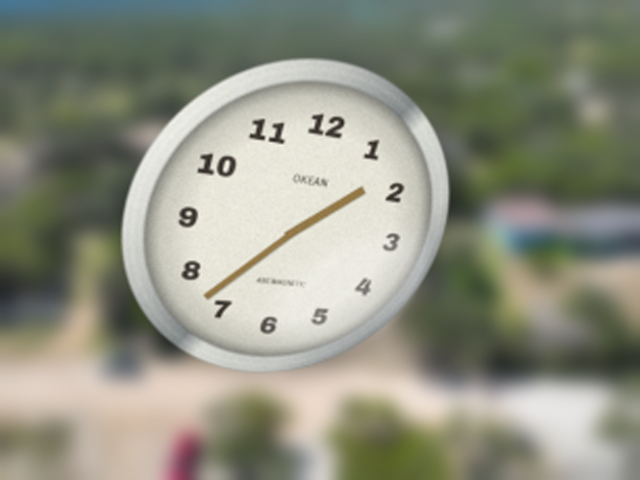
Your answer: **1:37**
